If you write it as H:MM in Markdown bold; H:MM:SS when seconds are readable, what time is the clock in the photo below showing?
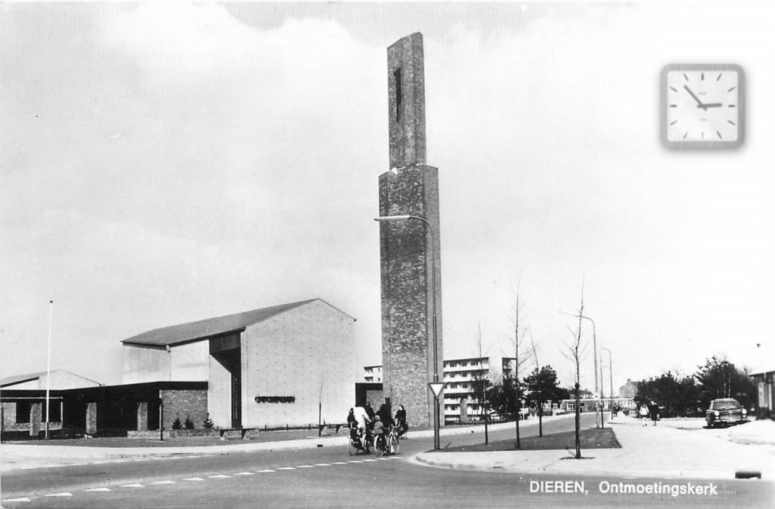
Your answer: **2:53**
